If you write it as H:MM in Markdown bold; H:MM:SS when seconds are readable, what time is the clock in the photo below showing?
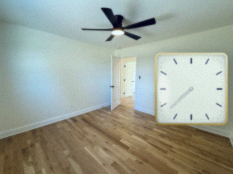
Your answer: **7:38**
